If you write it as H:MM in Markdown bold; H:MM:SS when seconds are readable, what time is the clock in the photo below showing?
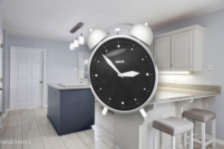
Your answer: **2:53**
